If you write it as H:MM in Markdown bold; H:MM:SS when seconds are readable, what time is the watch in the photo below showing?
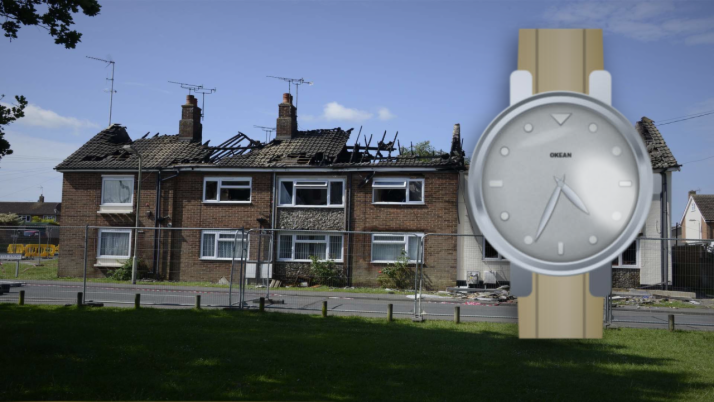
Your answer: **4:34**
